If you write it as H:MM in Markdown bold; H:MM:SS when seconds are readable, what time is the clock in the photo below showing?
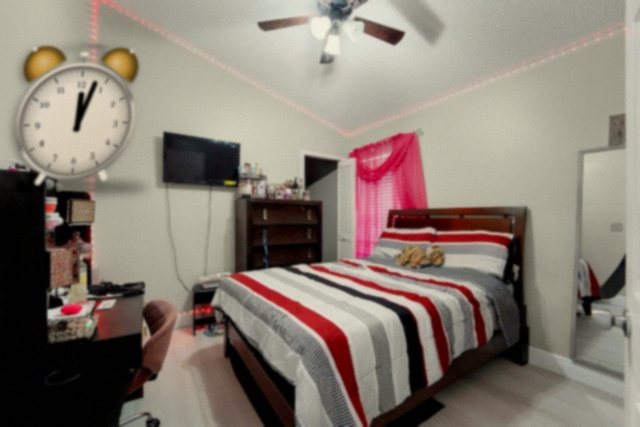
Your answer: **12:03**
